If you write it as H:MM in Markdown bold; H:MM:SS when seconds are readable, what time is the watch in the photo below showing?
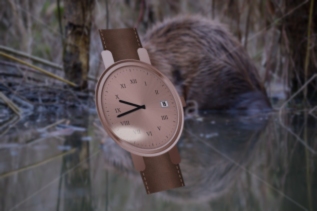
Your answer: **9:43**
